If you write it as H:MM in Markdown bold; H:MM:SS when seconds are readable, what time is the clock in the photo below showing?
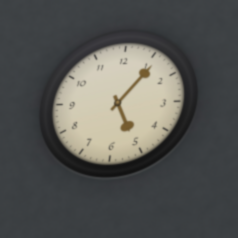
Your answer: **5:06**
